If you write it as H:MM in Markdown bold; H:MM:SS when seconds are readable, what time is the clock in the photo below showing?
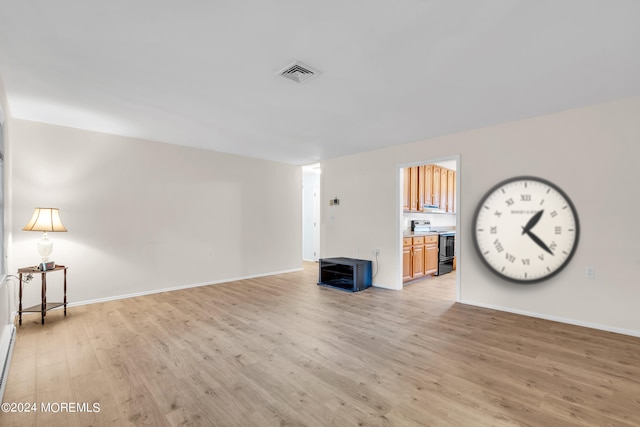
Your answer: **1:22**
